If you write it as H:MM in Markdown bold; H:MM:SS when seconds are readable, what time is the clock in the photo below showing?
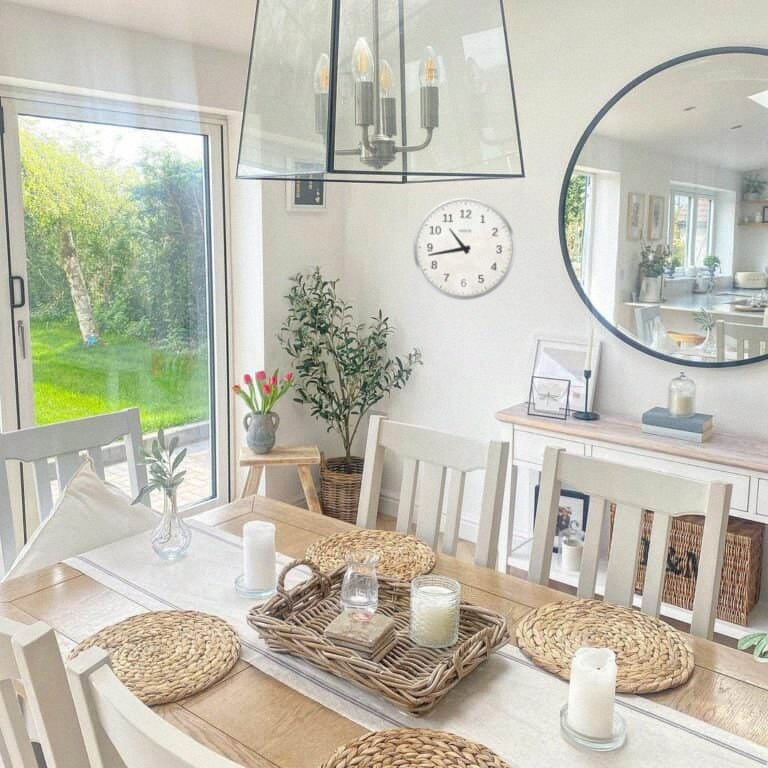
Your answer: **10:43**
